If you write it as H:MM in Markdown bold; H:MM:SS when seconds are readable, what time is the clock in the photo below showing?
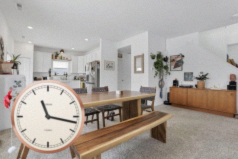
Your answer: **11:17**
